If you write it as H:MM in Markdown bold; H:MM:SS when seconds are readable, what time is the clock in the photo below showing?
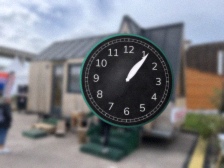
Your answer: **1:06**
